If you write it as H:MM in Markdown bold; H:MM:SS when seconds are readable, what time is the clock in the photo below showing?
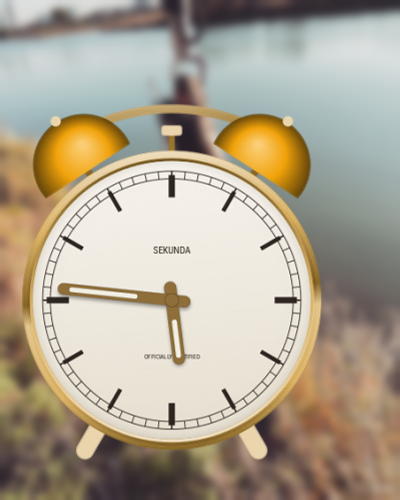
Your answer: **5:46**
